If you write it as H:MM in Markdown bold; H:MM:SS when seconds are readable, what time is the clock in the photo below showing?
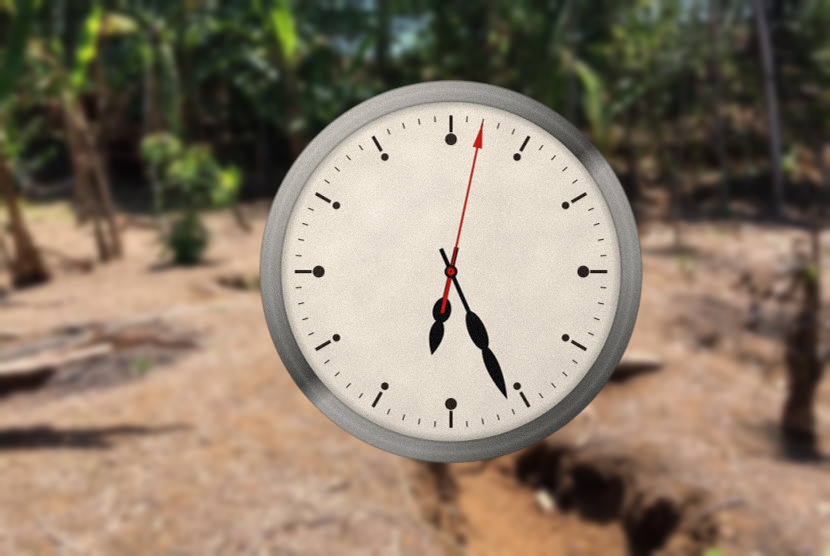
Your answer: **6:26:02**
